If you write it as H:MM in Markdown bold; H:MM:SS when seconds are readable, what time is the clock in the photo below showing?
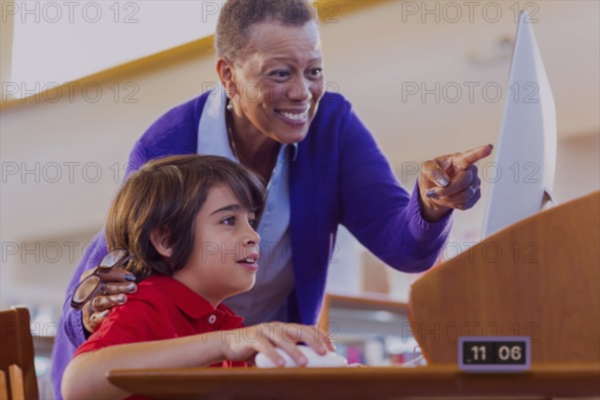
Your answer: **11:06**
